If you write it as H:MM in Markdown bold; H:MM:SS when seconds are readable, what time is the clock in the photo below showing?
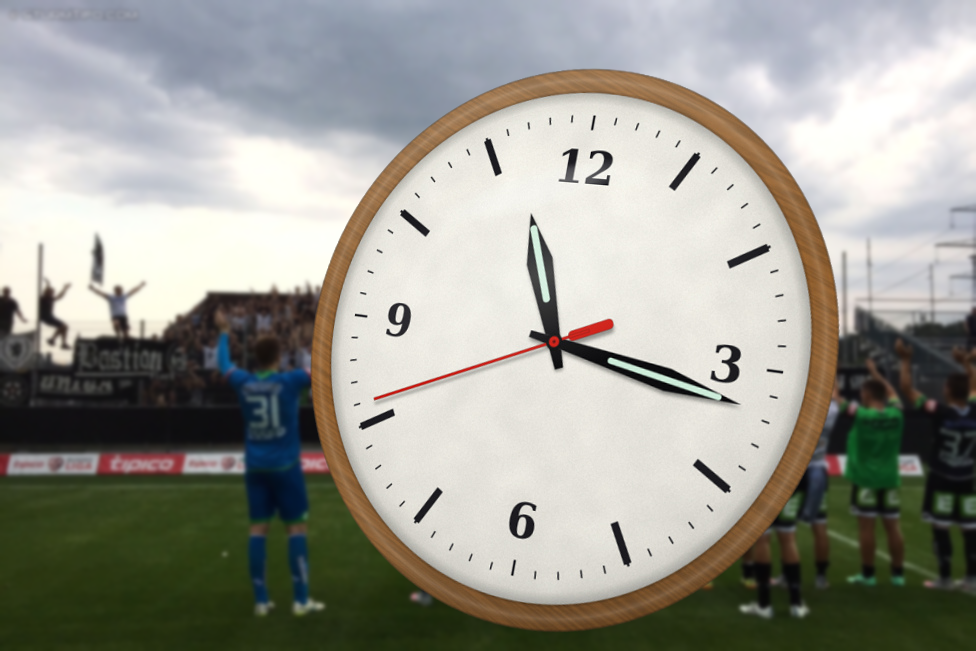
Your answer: **11:16:41**
